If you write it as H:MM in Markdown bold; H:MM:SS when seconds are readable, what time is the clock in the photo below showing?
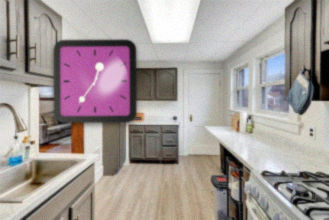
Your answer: **12:36**
